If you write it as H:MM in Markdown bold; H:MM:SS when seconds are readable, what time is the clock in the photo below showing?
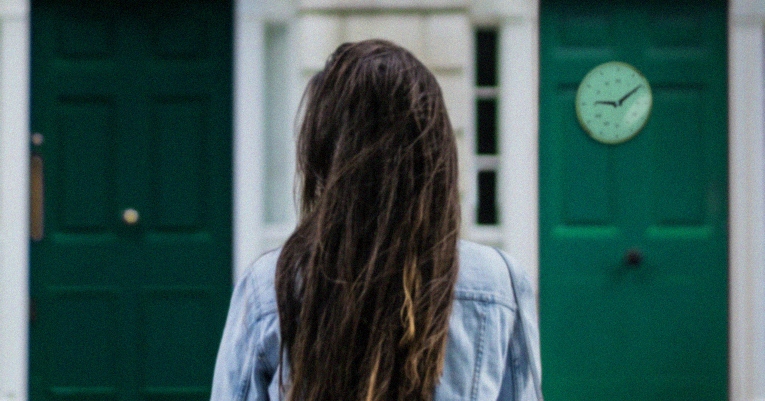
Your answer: **9:09**
